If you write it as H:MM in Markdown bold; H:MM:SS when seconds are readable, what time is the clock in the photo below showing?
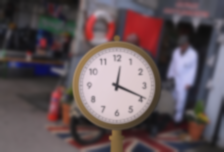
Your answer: **12:19**
